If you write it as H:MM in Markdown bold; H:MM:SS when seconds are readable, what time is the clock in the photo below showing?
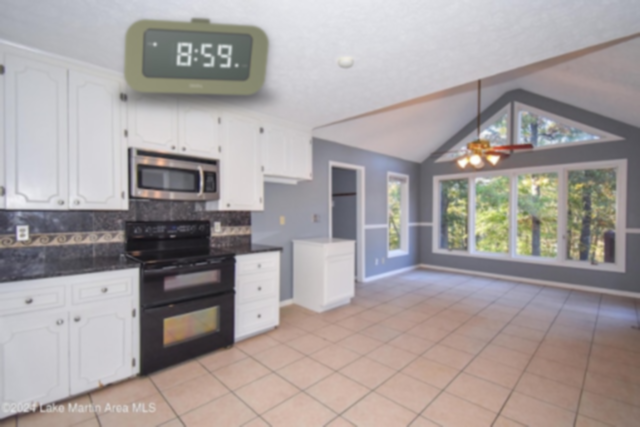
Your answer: **8:59**
